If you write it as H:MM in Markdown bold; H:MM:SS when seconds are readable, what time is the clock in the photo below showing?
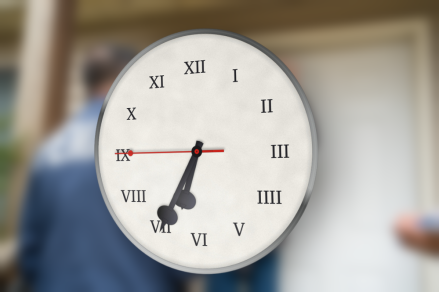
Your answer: **6:34:45**
